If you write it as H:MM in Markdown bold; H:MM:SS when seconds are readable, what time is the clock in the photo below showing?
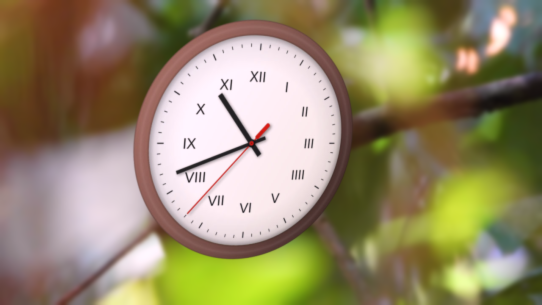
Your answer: **10:41:37**
